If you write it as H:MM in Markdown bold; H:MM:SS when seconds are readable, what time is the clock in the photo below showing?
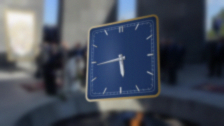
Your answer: **5:44**
